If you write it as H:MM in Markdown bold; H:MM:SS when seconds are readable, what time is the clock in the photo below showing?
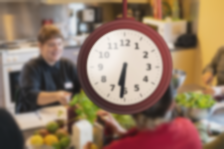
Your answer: **6:31**
